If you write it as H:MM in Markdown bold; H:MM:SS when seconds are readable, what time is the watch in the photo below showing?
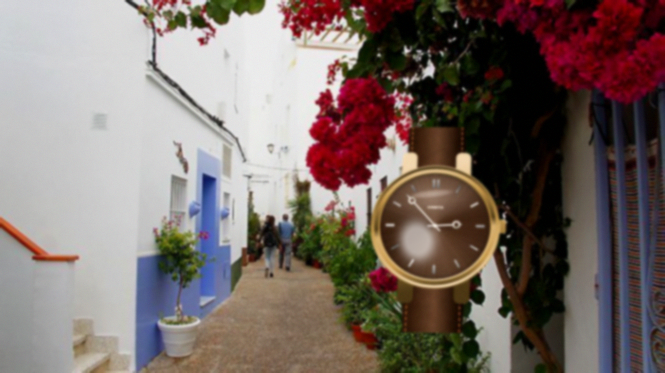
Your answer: **2:53**
